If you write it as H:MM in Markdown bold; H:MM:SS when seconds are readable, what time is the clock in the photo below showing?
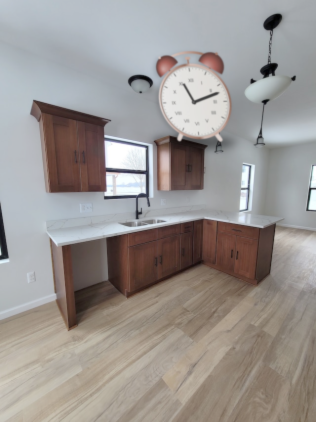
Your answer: **11:12**
